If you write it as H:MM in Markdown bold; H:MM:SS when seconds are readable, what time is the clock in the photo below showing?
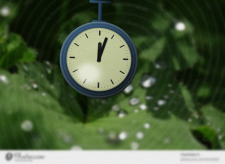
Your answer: **12:03**
